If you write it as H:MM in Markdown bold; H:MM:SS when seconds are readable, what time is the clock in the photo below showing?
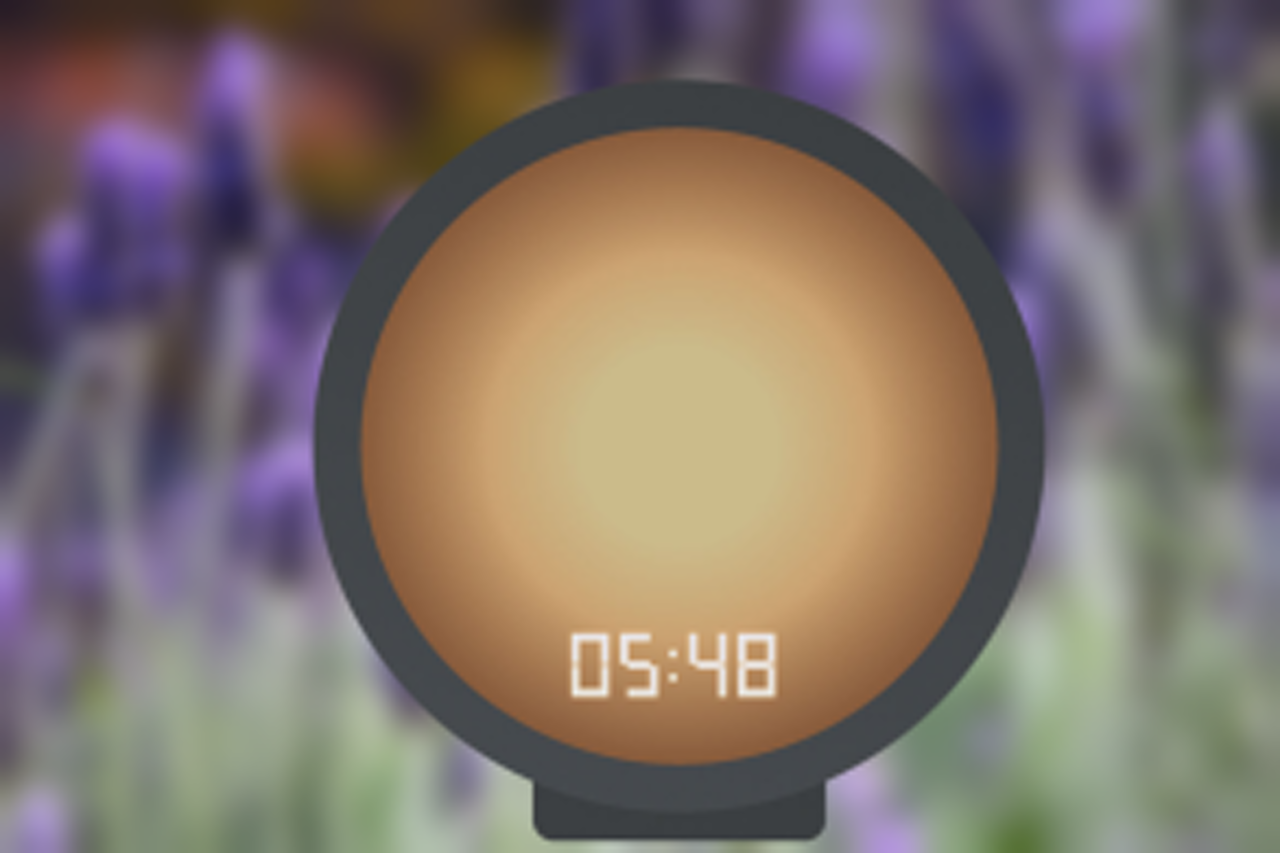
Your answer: **5:48**
